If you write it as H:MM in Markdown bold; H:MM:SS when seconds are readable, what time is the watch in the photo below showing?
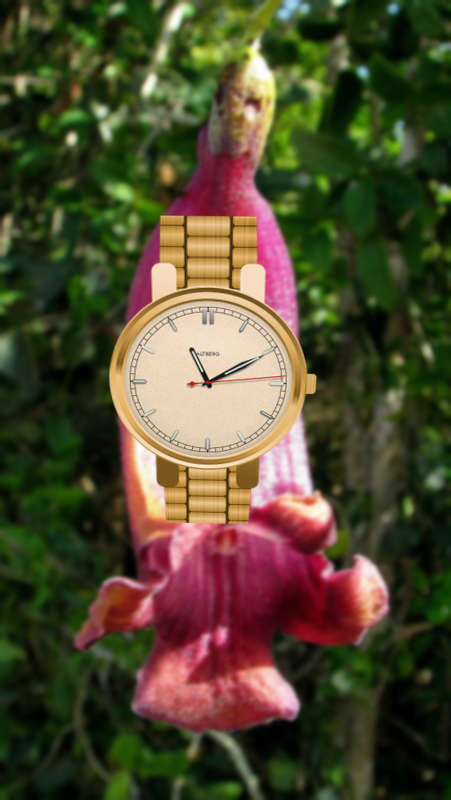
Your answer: **11:10:14**
